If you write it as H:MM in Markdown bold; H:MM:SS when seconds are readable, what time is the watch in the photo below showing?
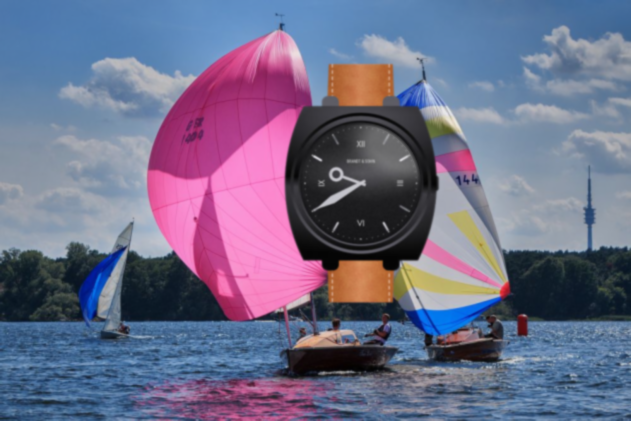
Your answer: **9:40**
